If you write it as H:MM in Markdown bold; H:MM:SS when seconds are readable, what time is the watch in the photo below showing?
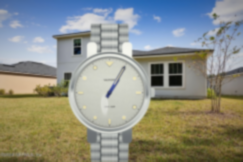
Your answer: **1:05**
